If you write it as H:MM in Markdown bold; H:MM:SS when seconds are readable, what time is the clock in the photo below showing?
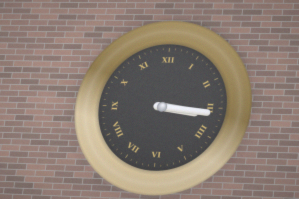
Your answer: **3:16**
